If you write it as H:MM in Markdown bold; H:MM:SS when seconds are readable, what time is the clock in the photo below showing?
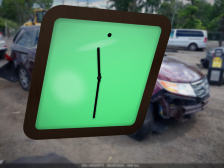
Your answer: **11:29**
